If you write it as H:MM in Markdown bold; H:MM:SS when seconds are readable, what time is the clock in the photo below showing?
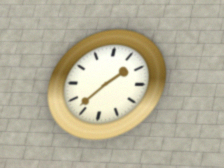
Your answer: **1:37**
